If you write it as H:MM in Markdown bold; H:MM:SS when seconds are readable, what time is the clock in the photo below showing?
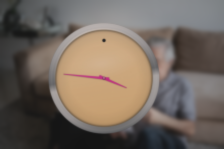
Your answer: **3:46**
